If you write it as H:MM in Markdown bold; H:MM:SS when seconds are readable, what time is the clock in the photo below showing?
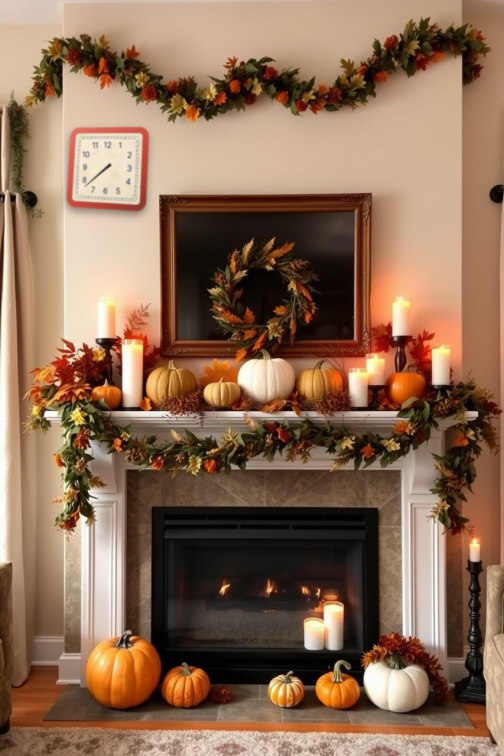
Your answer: **7:38**
